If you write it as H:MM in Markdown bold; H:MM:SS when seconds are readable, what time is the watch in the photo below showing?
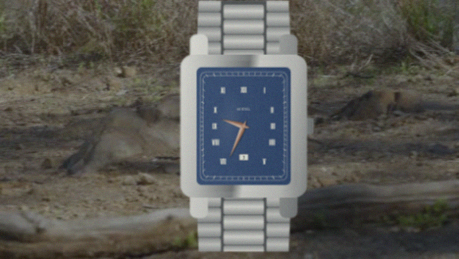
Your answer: **9:34**
